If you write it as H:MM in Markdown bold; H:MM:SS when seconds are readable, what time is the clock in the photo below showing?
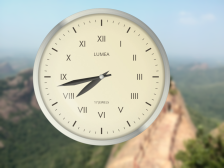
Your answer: **7:43**
